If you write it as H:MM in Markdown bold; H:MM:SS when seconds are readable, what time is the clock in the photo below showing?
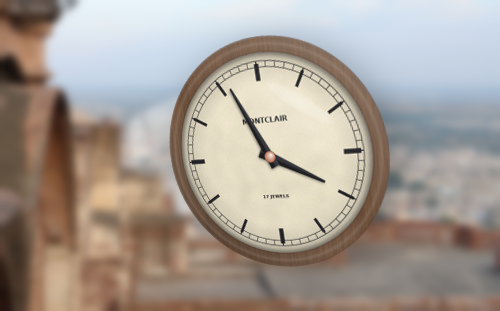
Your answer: **3:56**
